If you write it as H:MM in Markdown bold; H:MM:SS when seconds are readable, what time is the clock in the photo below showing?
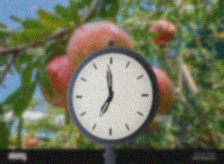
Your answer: **6:59**
